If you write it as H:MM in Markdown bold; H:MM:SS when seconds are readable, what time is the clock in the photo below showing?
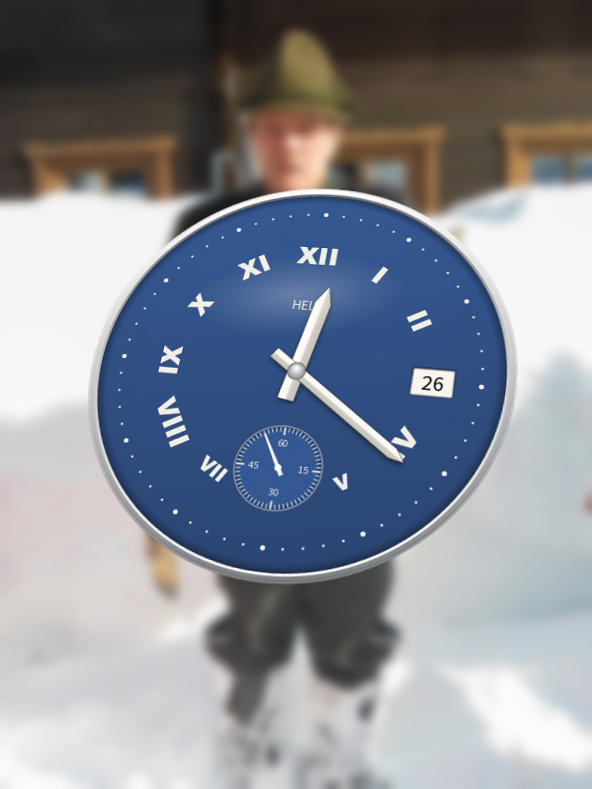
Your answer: **12:20:55**
